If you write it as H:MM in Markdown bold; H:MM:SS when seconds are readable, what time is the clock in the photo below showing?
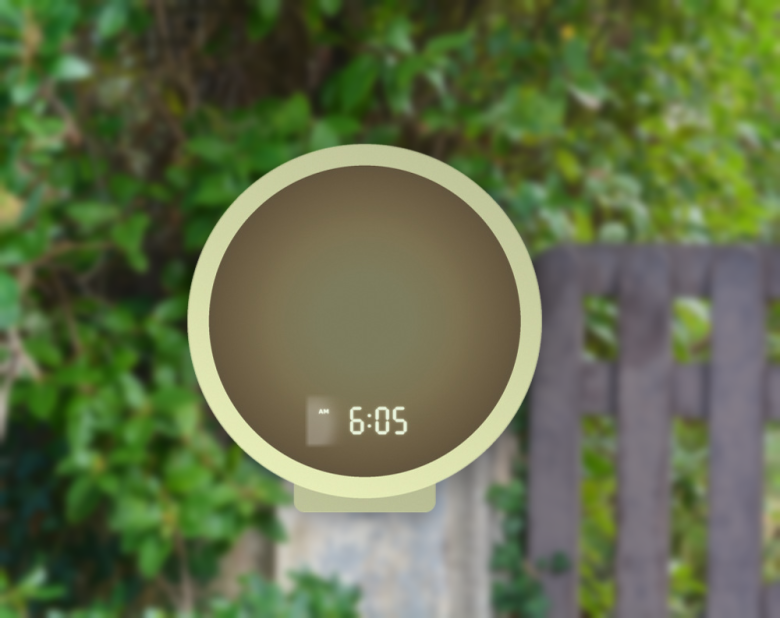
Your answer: **6:05**
